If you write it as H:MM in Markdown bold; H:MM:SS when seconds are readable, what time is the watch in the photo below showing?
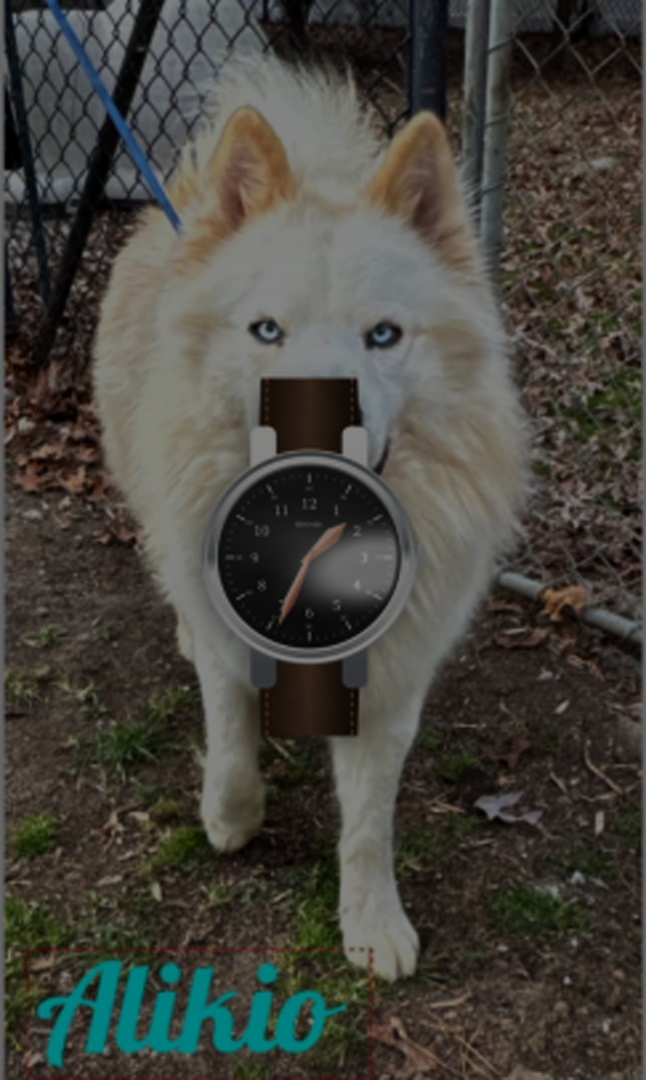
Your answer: **1:34**
